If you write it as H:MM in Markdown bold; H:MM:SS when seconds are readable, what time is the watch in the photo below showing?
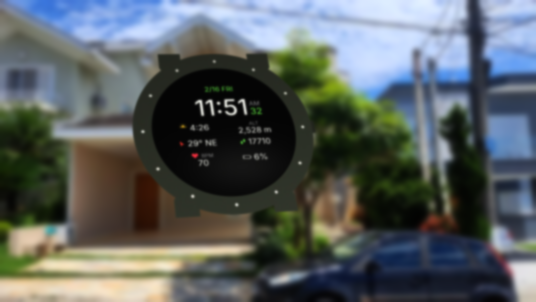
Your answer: **11:51**
